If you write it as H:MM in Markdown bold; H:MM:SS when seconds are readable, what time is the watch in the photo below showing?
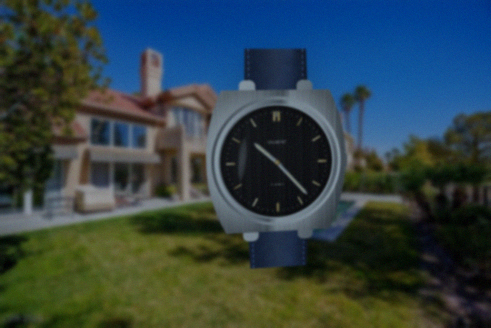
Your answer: **10:23**
